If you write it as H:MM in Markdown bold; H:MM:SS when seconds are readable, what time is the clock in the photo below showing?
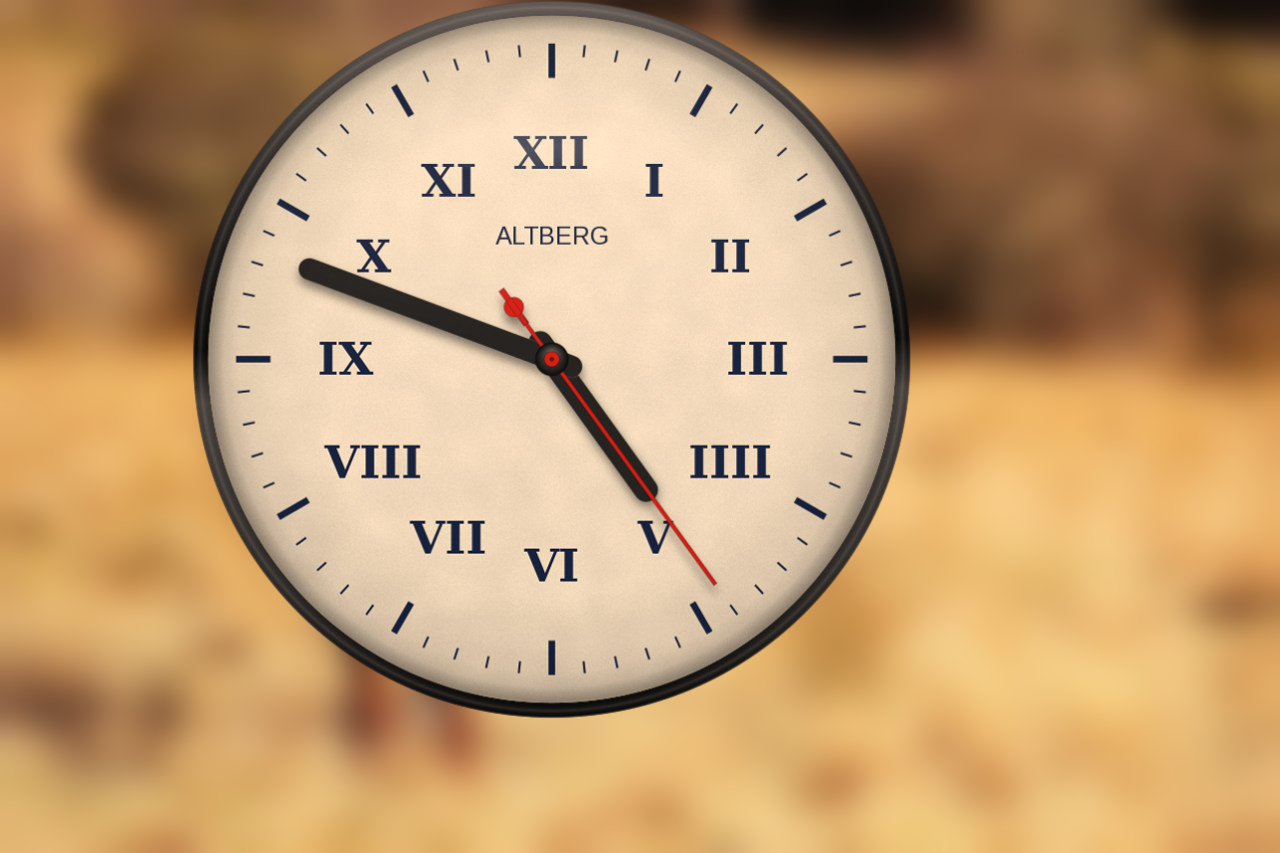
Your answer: **4:48:24**
